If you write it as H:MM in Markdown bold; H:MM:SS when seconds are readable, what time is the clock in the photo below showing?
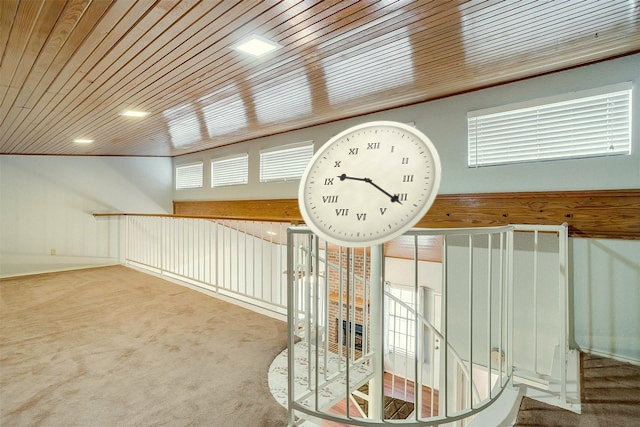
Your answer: **9:21**
